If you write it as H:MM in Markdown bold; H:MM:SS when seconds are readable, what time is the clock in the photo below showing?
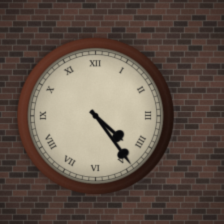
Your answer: **4:24**
